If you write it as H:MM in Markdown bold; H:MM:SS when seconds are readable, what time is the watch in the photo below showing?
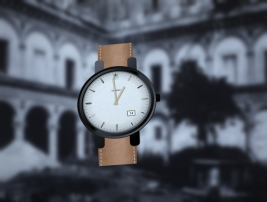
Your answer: **12:59**
